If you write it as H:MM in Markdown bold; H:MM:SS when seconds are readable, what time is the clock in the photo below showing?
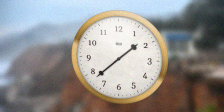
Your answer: **1:38**
